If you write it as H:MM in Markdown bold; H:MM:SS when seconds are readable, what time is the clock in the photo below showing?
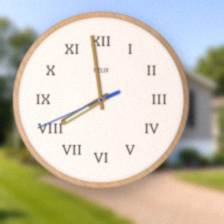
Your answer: **7:58:41**
